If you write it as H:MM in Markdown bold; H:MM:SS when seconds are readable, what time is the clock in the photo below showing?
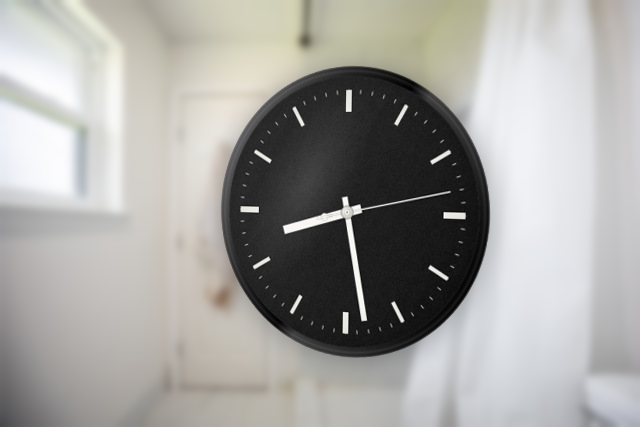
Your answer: **8:28:13**
